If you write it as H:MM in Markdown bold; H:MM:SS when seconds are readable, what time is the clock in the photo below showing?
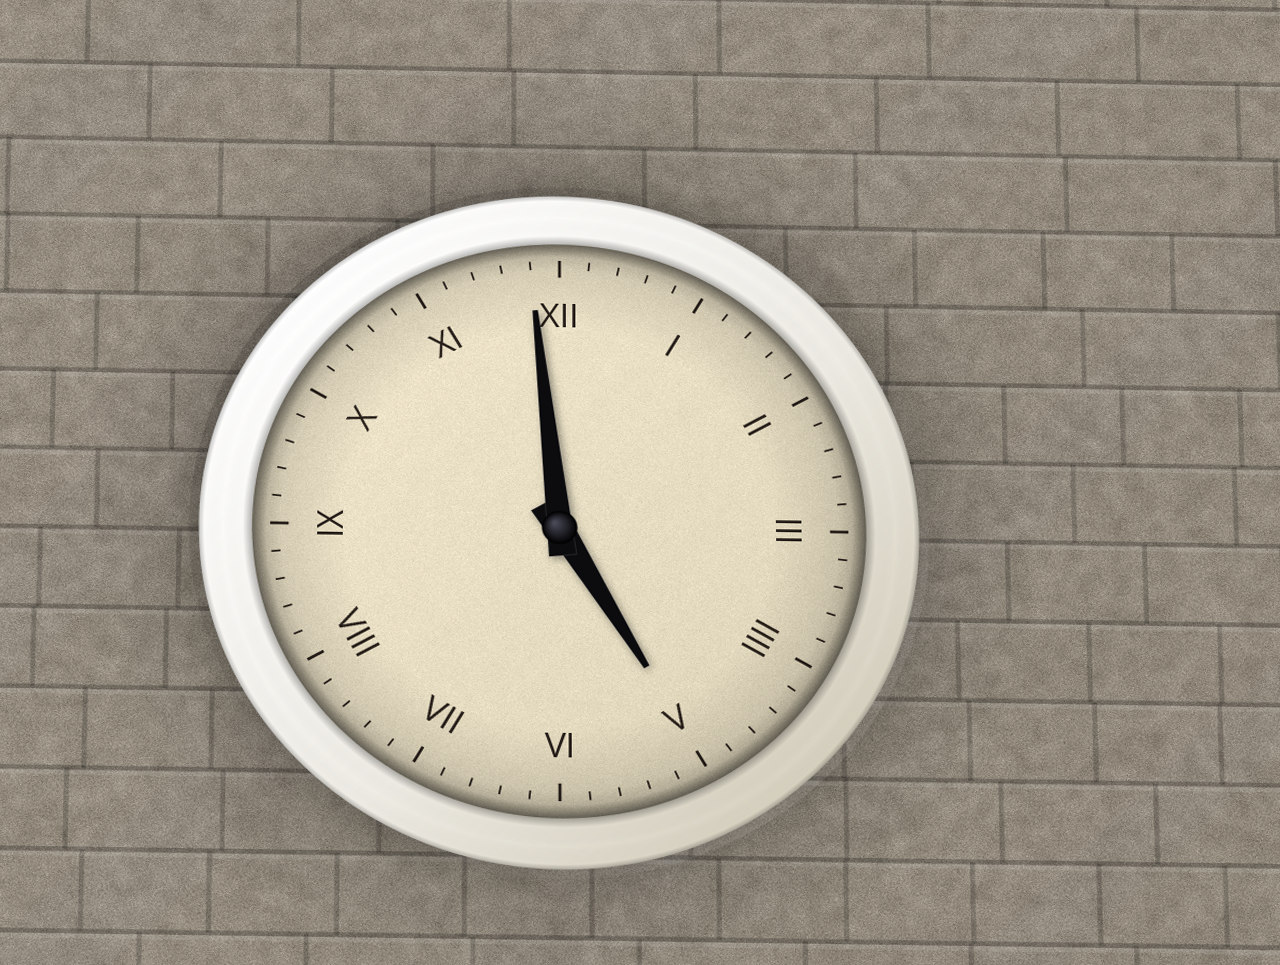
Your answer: **4:59**
